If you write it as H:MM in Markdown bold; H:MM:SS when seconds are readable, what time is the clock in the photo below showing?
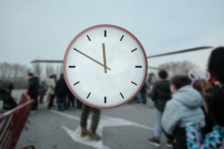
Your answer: **11:50**
